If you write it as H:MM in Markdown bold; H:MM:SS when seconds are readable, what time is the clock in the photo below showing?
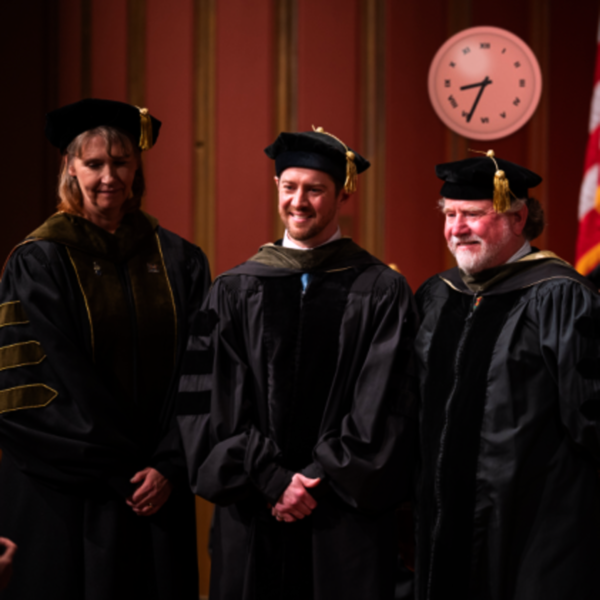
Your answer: **8:34**
